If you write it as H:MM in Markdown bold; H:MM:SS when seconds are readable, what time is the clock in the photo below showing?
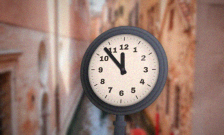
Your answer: **11:53**
